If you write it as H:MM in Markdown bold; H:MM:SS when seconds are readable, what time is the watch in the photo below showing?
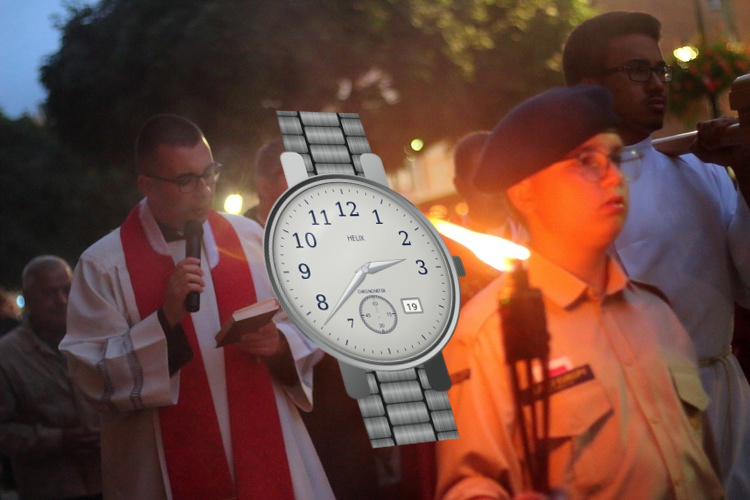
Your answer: **2:38**
